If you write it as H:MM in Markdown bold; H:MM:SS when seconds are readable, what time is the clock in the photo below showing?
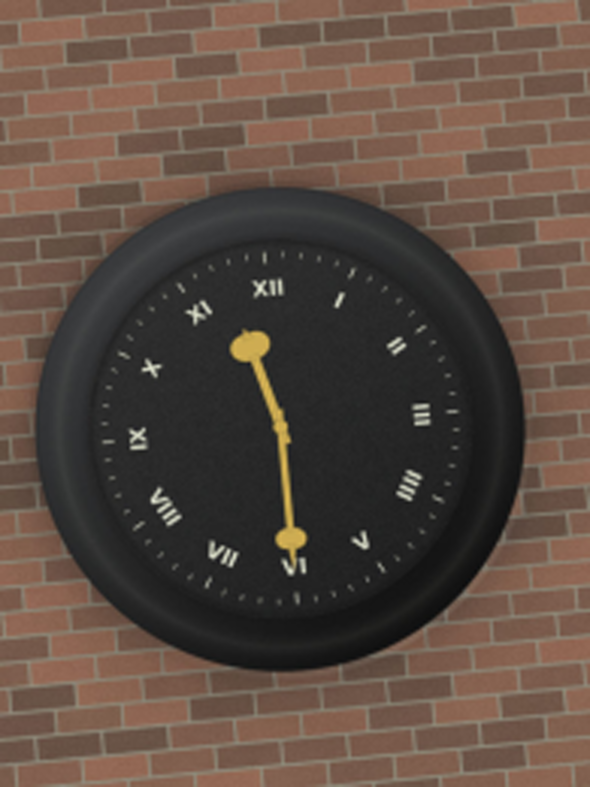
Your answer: **11:30**
